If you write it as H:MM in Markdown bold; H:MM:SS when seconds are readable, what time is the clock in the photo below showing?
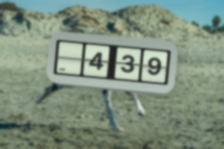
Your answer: **4:39**
